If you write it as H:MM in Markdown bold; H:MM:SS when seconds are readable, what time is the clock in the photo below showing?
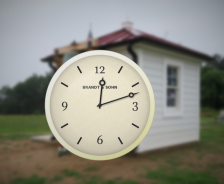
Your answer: **12:12**
